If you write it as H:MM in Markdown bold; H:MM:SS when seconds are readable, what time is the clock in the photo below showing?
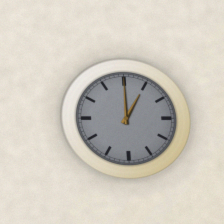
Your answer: **1:00**
